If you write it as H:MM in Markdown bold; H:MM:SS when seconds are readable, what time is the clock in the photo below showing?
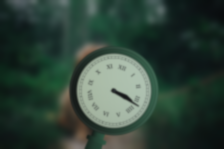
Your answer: **3:17**
